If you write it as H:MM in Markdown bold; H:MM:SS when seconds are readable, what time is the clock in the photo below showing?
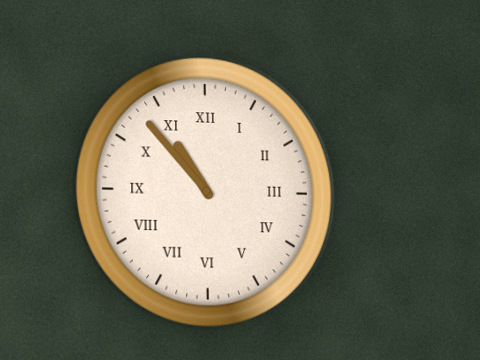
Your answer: **10:53**
